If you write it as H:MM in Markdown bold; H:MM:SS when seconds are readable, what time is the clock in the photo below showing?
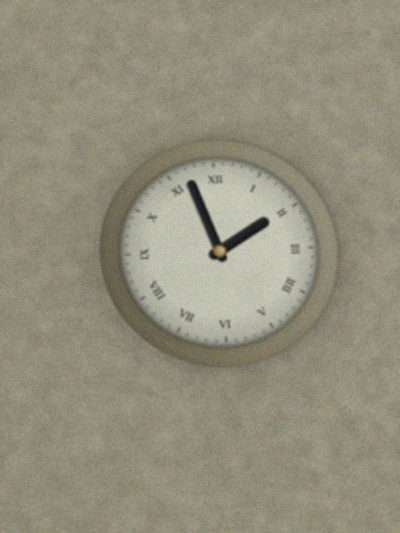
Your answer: **1:57**
